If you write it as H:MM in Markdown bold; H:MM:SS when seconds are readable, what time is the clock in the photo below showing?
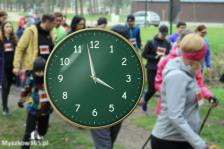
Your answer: **3:58**
